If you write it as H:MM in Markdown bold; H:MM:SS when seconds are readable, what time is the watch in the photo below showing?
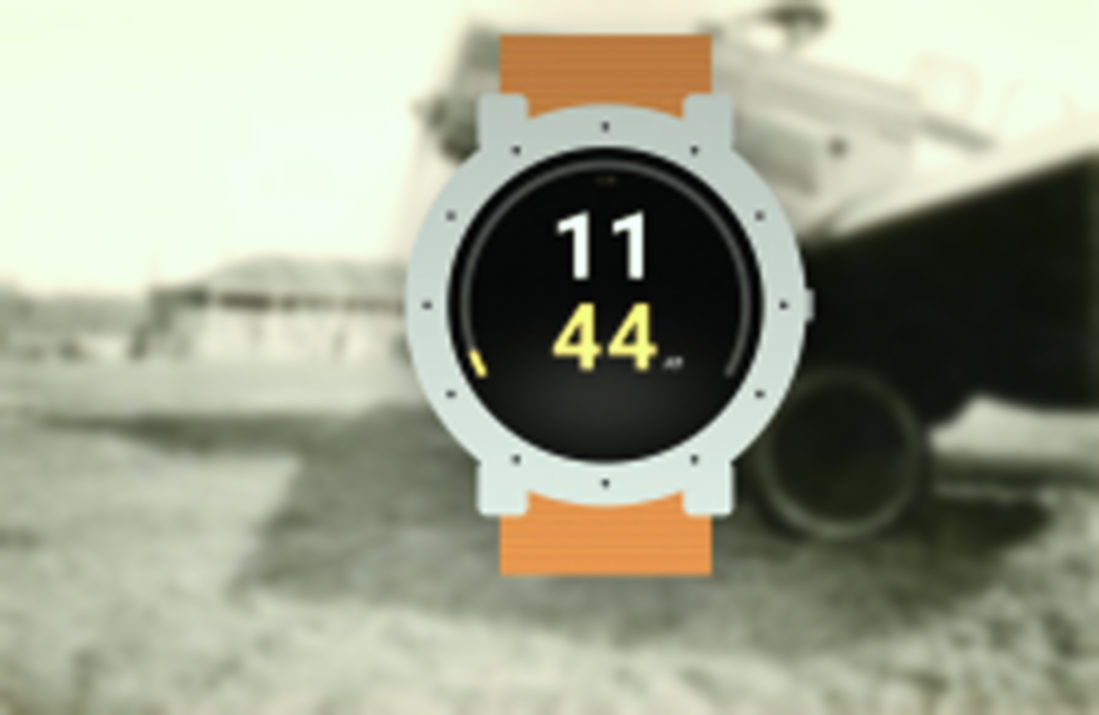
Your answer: **11:44**
